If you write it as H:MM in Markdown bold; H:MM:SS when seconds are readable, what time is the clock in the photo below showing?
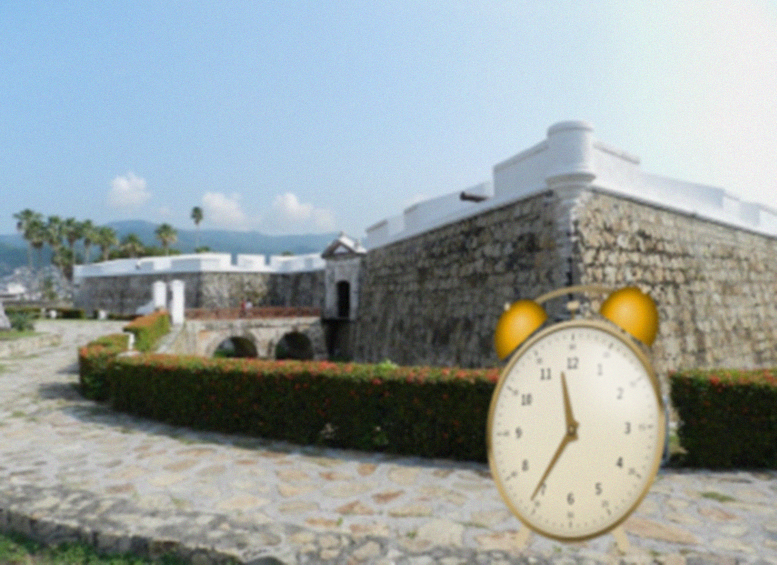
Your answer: **11:36**
